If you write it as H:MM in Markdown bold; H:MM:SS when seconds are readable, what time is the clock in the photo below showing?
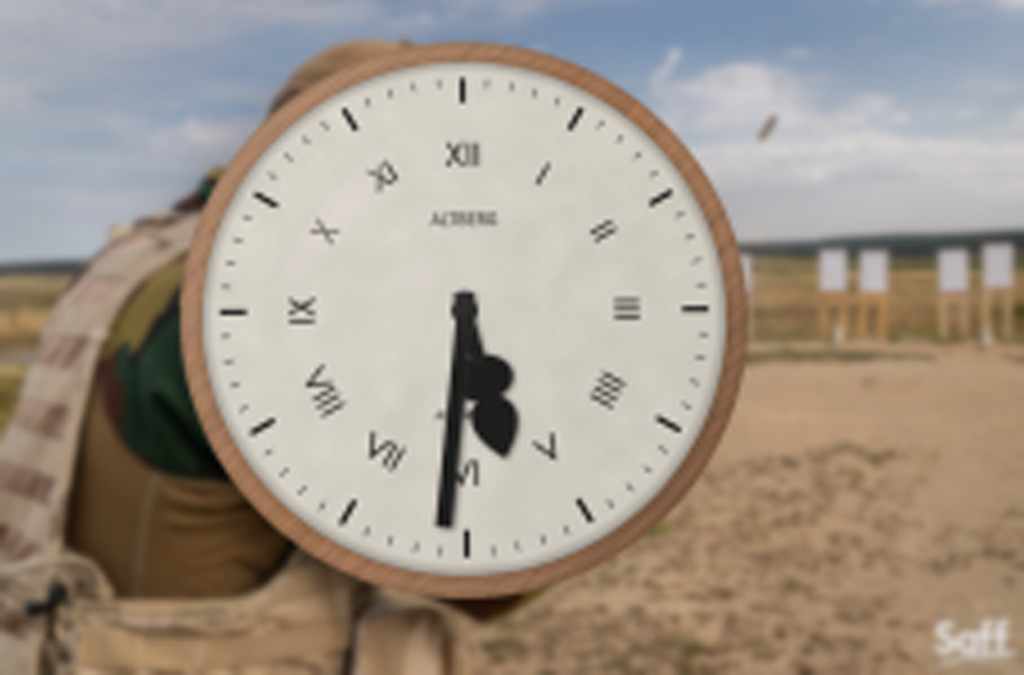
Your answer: **5:31**
